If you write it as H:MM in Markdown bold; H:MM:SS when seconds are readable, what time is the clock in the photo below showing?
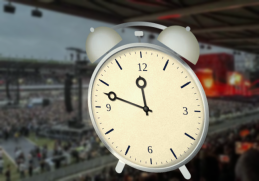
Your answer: **11:48**
